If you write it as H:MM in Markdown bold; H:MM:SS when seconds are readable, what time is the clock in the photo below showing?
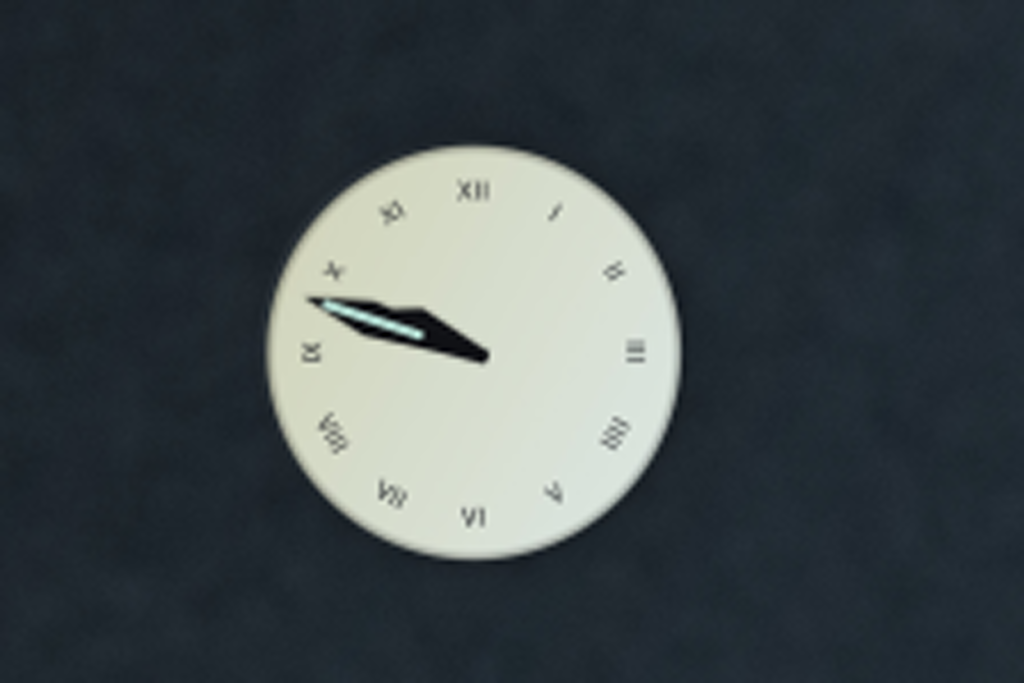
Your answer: **9:48**
